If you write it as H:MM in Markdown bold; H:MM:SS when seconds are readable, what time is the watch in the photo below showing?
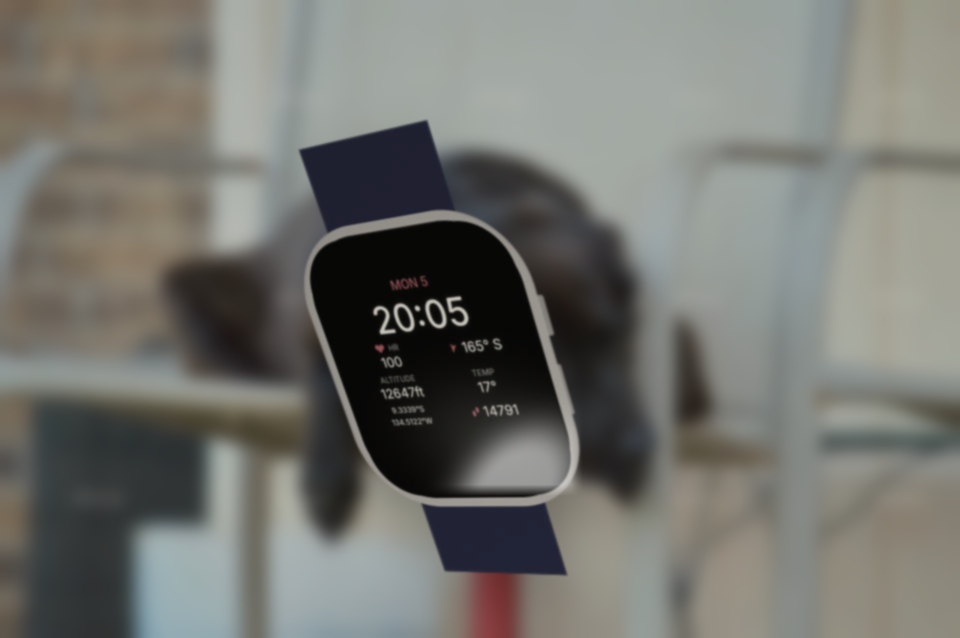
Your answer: **20:05**
